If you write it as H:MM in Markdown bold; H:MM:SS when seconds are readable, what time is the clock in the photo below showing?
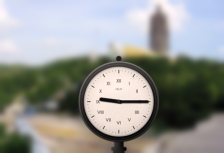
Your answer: **9:15**
